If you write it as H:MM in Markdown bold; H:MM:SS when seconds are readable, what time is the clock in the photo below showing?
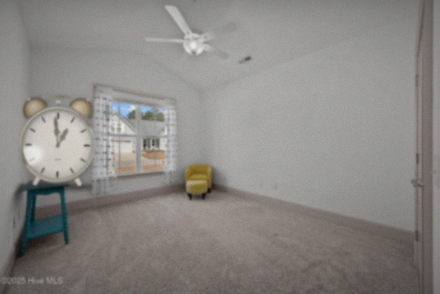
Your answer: **12:59**
